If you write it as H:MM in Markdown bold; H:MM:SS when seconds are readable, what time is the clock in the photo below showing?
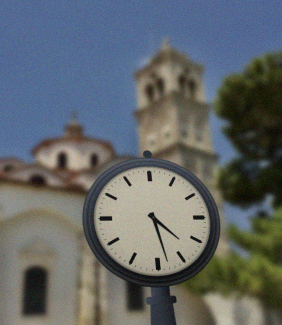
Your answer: **4:28**
